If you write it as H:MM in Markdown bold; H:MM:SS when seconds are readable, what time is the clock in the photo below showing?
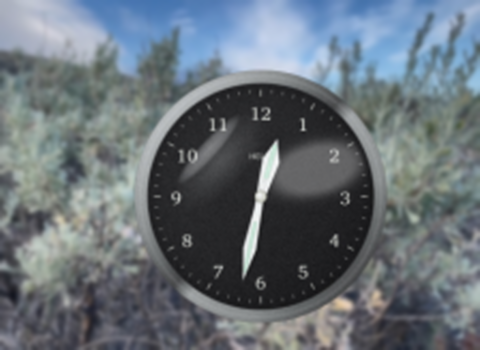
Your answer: **12:32**
